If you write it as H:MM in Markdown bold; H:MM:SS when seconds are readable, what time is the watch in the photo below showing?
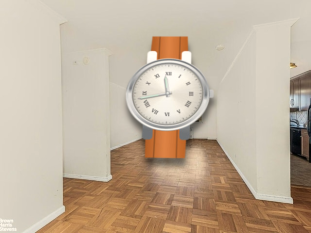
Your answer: **11:43**
